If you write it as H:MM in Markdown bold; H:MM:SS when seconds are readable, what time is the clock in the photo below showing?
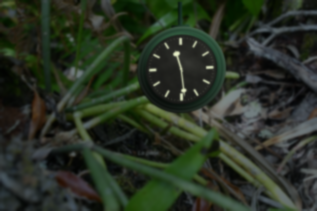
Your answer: **11:29**
